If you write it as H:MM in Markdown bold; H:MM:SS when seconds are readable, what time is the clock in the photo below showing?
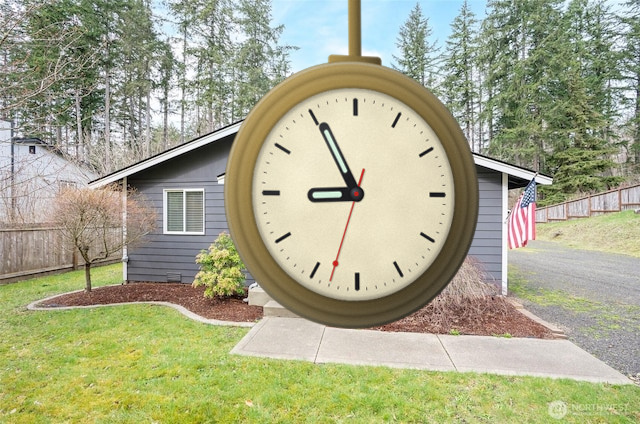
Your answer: **8:55:33**
